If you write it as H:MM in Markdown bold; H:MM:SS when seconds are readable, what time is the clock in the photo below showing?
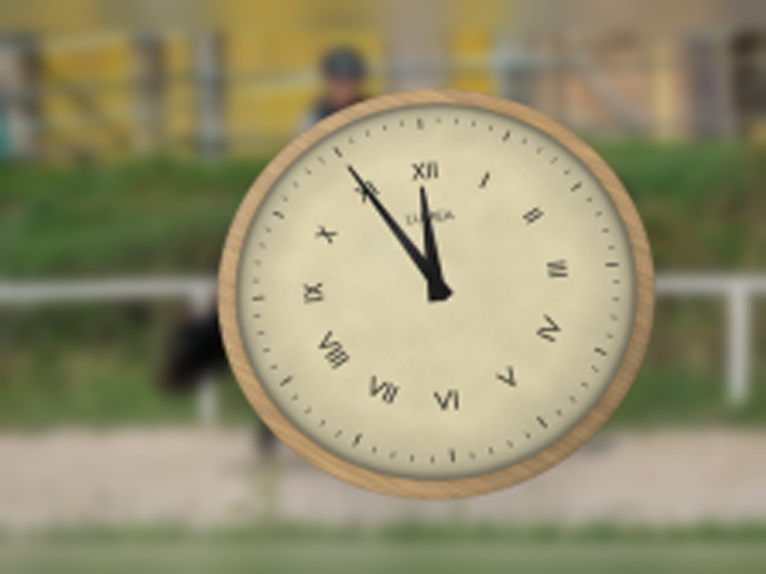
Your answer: **11:55**
